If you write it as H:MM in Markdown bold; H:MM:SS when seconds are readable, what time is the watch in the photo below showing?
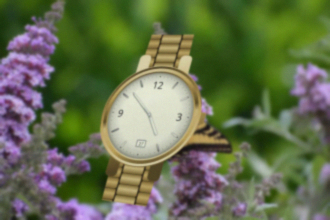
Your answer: **4:52**
